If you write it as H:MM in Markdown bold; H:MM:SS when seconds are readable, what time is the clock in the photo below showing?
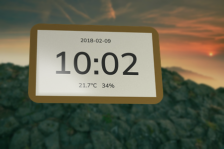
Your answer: **10:02**
